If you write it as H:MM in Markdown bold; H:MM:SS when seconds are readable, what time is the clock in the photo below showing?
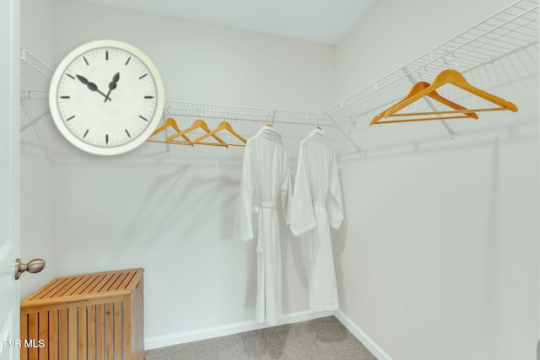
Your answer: **12:51**
